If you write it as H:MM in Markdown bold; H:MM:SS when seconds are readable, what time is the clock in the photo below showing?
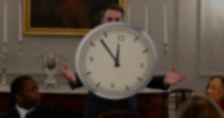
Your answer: **11:53**
